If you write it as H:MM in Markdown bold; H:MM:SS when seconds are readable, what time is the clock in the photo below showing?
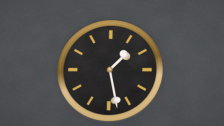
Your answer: **1:28**
